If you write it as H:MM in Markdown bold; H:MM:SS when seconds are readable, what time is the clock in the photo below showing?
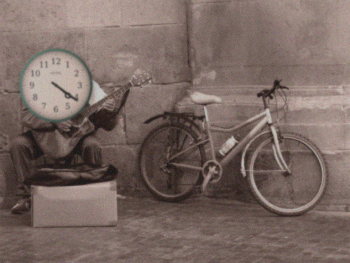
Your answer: **4:21**
